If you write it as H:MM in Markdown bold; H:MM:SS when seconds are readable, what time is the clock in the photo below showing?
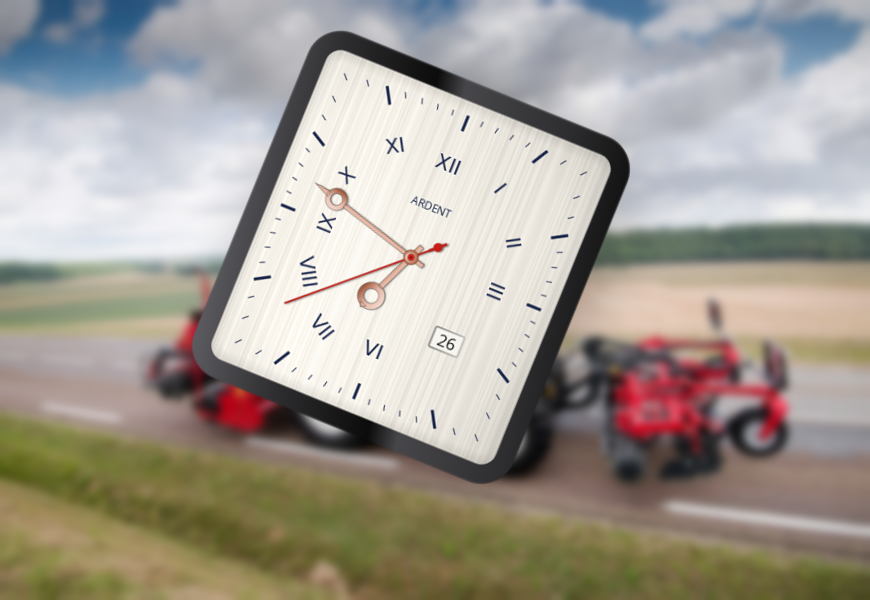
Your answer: **6:47:38**
